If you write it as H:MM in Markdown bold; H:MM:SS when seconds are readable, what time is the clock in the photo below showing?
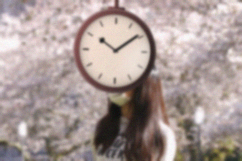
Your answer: **10:09**
